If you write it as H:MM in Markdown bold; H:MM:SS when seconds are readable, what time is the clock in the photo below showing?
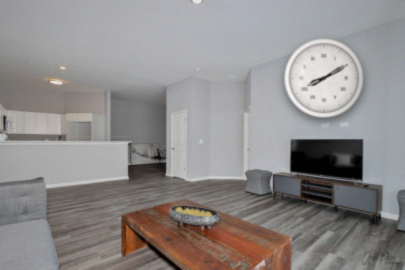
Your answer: **8:10**
